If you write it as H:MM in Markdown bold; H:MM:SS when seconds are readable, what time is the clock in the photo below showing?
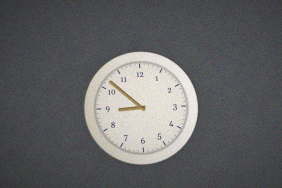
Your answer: **8:52**
